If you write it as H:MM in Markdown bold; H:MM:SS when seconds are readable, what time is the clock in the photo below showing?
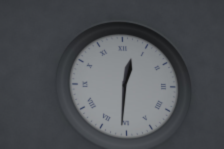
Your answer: **12:31**
